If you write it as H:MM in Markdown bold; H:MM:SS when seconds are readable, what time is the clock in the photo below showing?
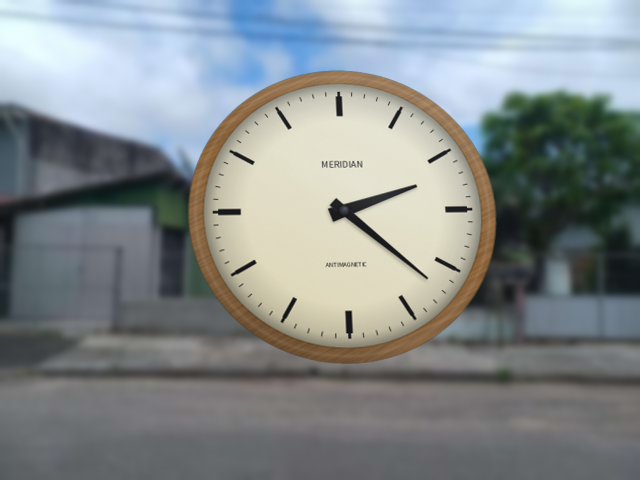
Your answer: **2:22**
